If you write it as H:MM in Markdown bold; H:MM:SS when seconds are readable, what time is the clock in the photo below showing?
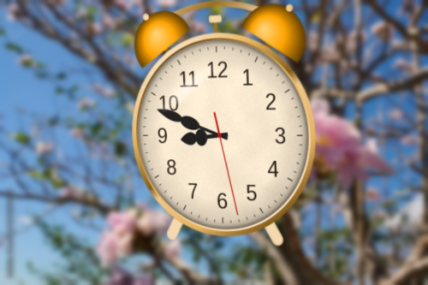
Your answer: **8:48:28**
